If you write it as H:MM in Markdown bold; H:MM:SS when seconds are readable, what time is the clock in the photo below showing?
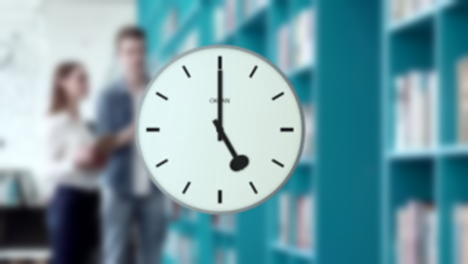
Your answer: **5:00**
